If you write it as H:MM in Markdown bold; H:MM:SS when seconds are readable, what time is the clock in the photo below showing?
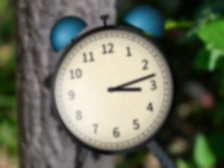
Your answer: **3:13**
